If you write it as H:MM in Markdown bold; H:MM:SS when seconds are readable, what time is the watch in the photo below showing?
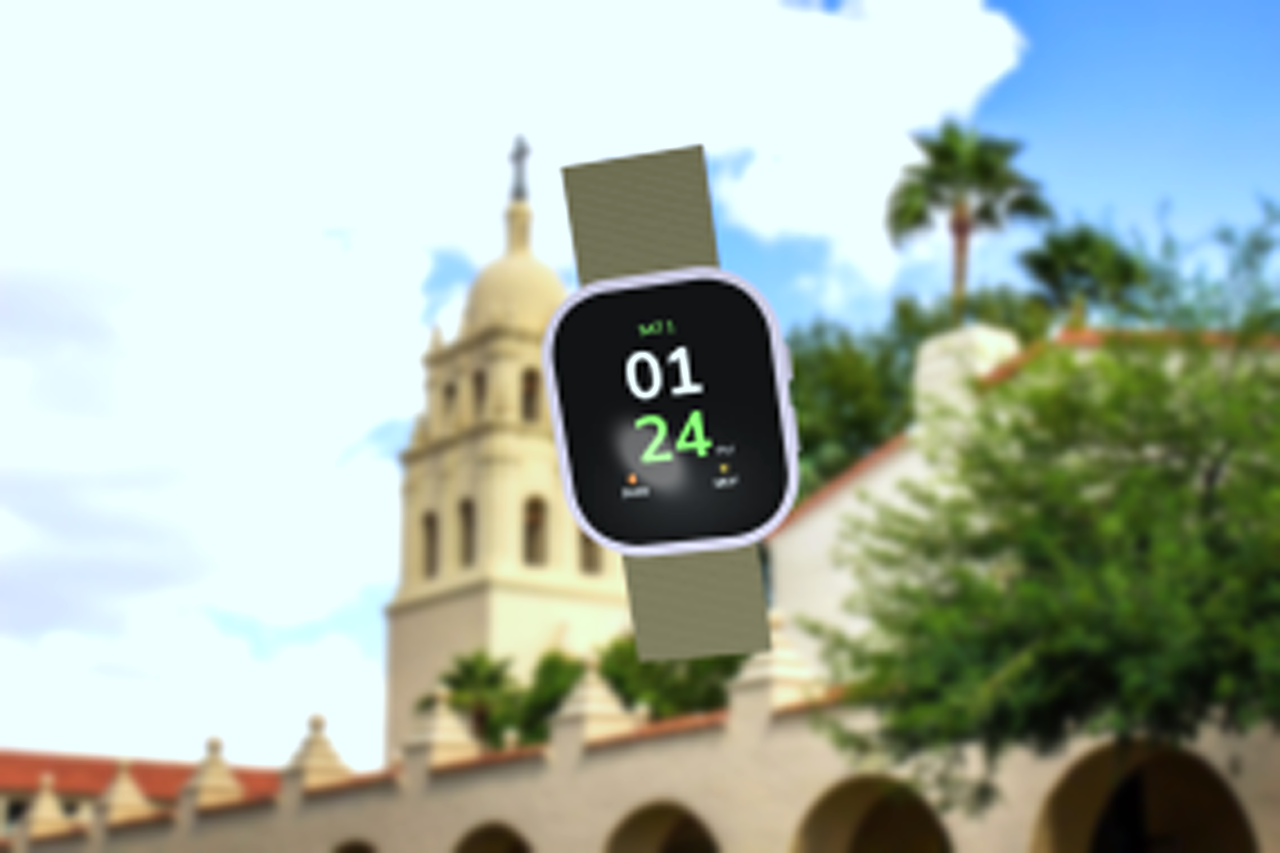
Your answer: **1:24**
